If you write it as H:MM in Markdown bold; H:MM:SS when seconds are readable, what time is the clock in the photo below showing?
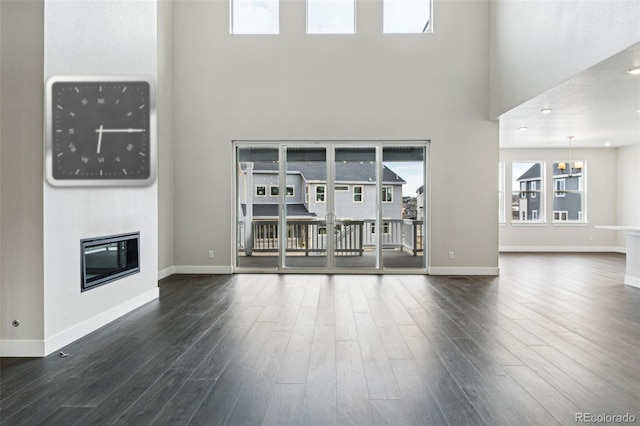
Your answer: **6:15**
